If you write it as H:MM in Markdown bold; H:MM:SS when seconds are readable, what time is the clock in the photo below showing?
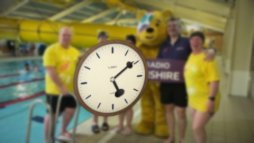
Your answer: **5:09**
